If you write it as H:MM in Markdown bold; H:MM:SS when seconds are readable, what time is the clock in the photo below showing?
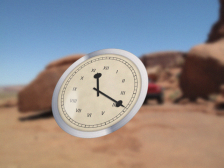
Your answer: **11:19**
